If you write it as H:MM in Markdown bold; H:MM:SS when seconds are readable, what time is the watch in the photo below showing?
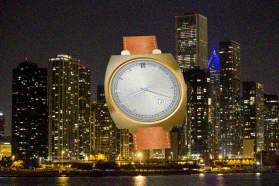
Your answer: **8:19**
